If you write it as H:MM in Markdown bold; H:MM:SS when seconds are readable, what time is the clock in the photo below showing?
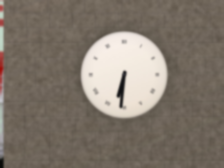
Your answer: **6:31**
